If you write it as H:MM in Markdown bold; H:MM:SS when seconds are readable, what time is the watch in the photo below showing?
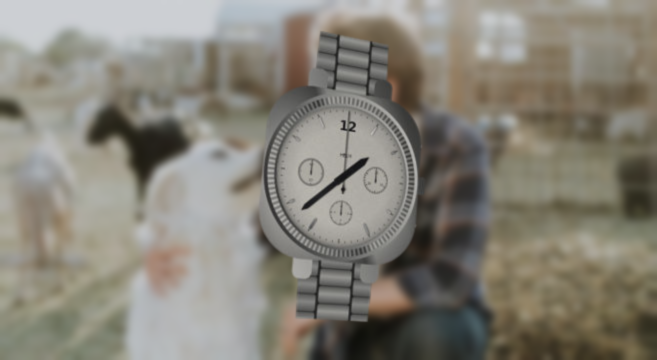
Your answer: **1:38**
